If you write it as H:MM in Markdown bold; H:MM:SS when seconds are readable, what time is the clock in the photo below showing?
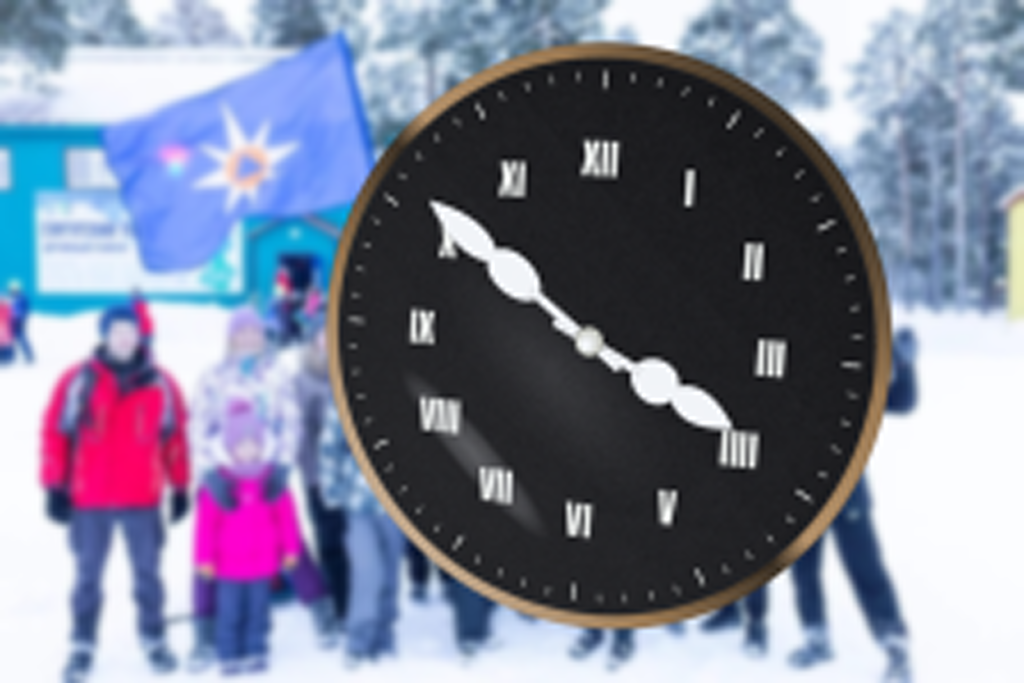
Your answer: **3:51**
